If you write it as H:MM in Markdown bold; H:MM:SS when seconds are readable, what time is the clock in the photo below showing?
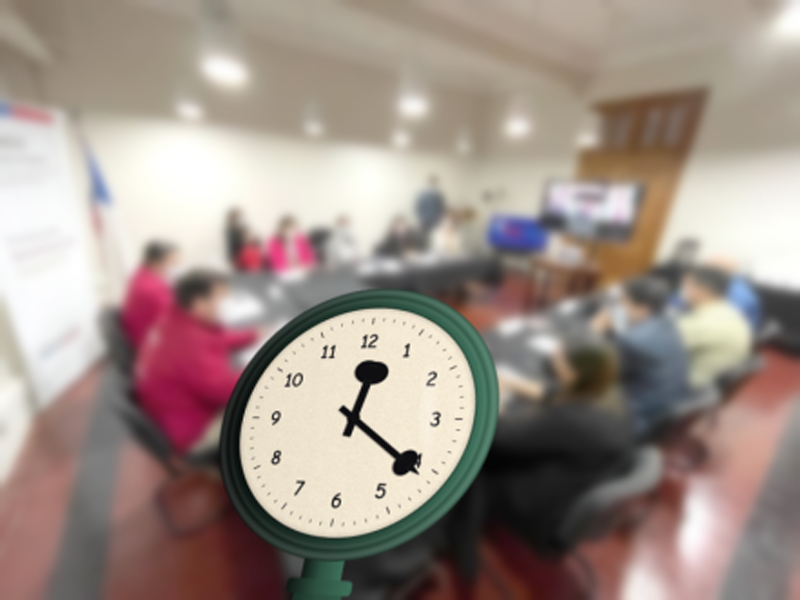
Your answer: **12:21**
